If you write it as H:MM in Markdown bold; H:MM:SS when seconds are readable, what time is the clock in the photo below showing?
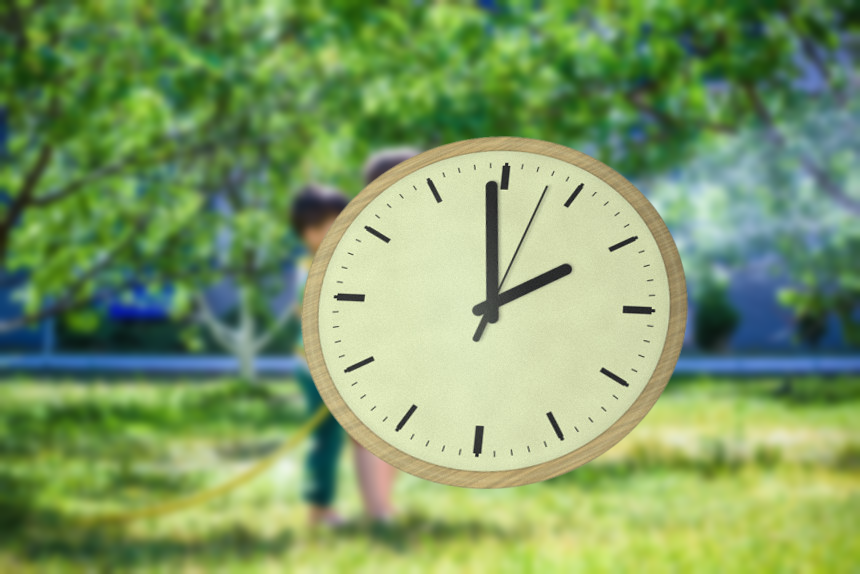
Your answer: **1:59:03**
